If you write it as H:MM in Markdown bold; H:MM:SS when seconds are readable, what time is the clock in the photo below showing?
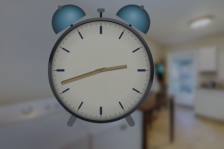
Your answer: **2:42**
